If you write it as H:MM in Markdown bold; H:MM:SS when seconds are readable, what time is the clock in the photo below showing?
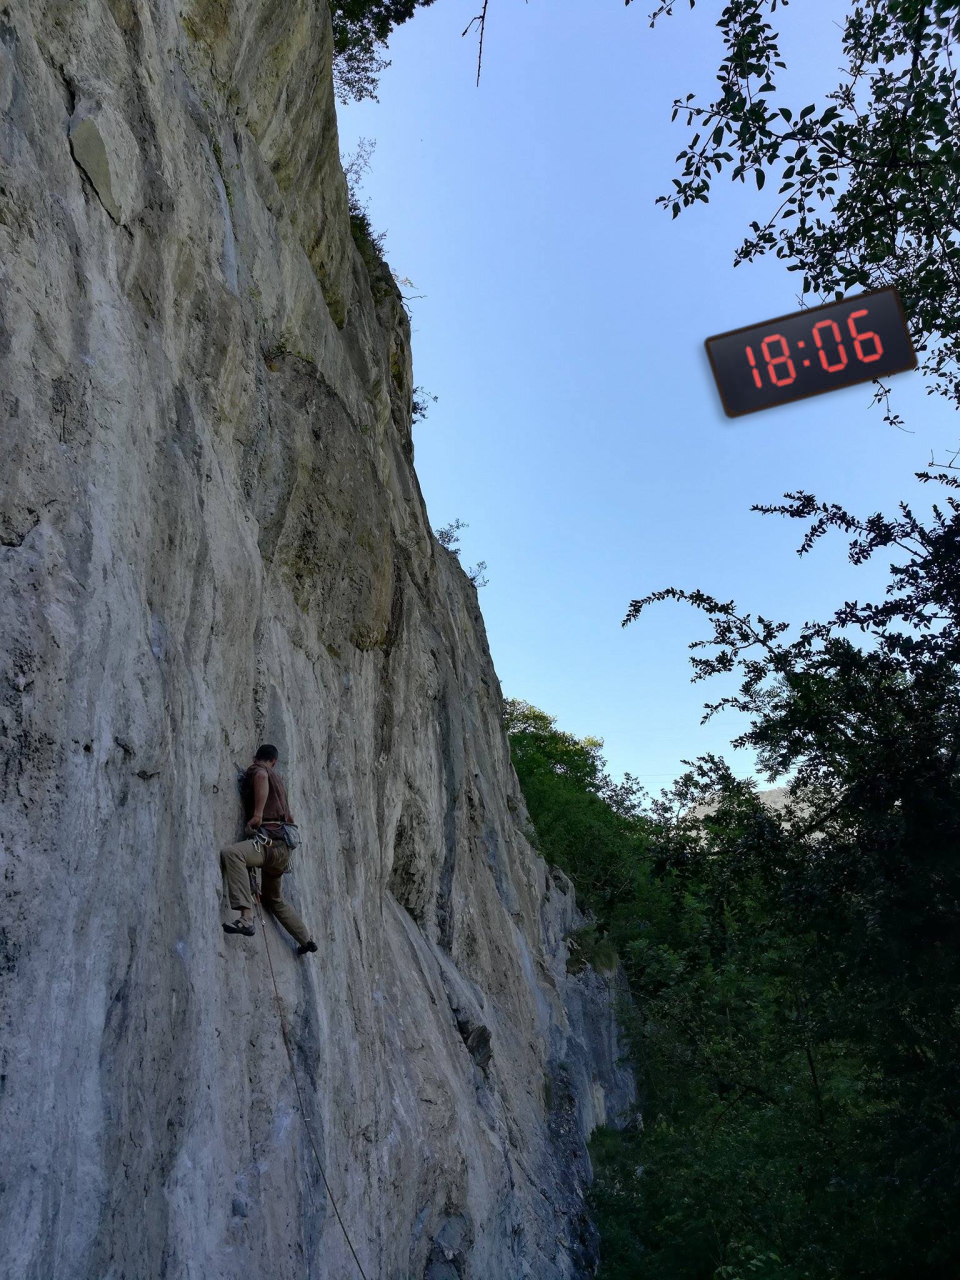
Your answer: **18:06**
